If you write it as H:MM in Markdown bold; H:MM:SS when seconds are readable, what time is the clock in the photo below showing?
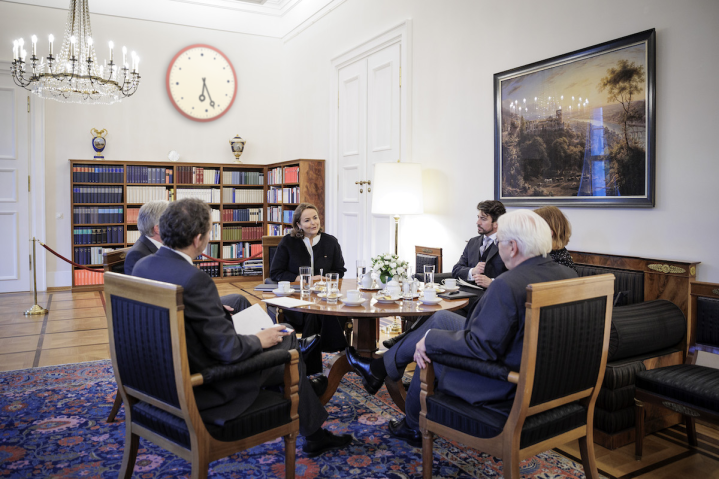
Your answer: **6:27**
